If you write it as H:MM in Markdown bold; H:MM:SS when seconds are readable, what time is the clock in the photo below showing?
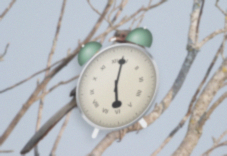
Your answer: **6:03**
